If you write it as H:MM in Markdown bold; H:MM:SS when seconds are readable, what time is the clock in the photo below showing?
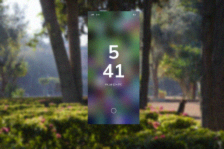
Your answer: **5:41**
